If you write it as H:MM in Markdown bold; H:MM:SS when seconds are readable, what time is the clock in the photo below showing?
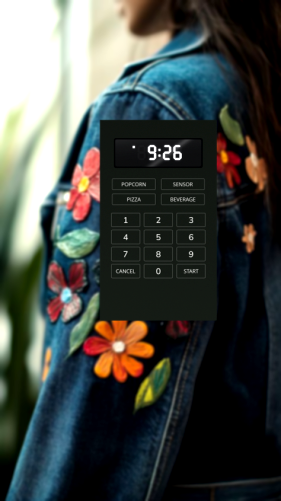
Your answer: **9:26**
